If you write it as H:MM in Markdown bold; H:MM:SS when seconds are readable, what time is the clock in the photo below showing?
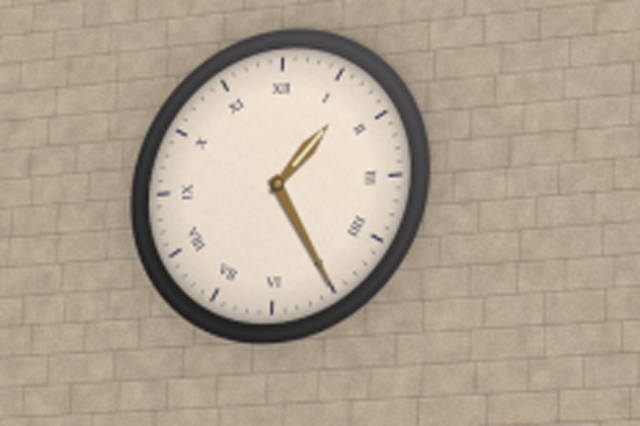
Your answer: **1:25**
